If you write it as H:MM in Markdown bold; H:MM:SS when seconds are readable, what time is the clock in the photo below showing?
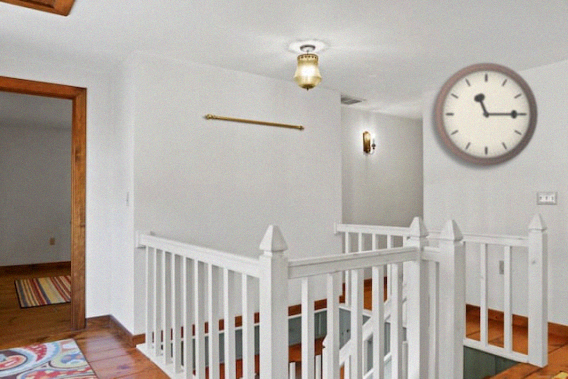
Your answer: **11:15**
